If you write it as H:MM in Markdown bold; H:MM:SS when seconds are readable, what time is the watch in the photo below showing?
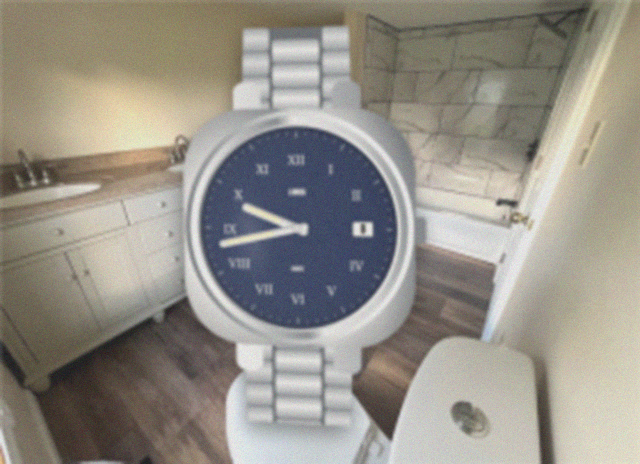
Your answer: **9:43**
